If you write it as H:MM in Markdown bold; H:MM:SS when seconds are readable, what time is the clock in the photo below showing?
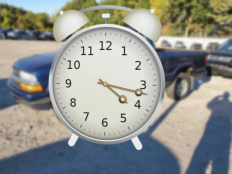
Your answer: **4:17**
